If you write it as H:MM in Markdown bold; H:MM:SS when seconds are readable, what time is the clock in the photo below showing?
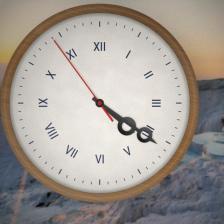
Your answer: **4:20:54**
